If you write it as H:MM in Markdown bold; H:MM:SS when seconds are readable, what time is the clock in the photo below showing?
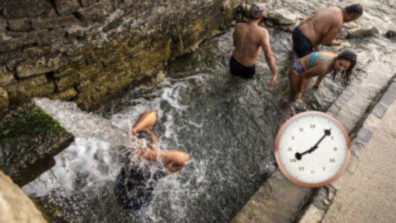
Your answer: **8:07**
